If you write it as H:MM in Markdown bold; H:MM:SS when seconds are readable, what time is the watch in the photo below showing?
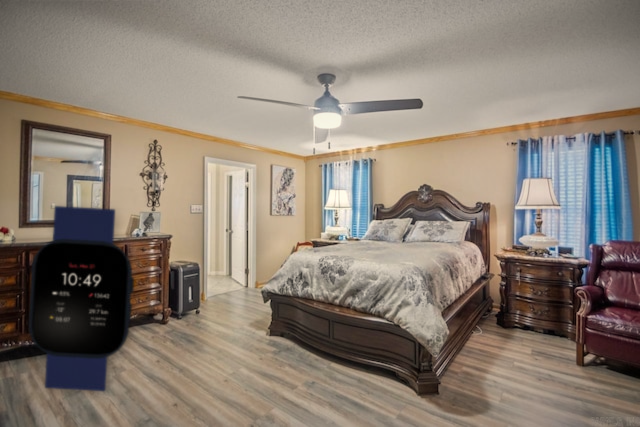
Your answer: **10:49**
